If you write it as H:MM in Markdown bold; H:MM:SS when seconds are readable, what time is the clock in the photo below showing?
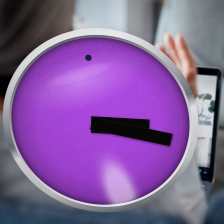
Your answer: **3:18**
